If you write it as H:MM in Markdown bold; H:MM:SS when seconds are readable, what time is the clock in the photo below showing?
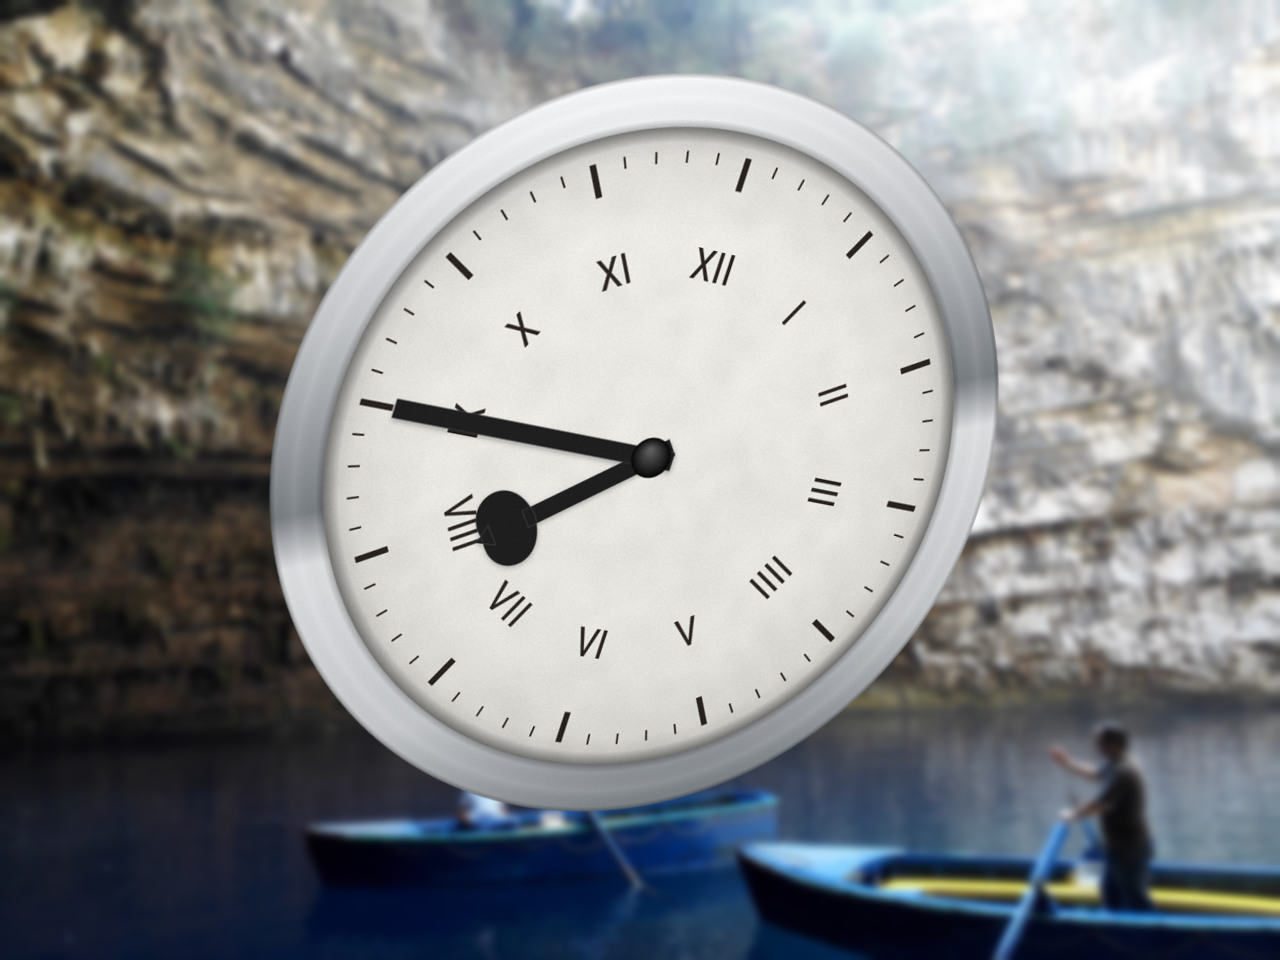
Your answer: **7:45**
